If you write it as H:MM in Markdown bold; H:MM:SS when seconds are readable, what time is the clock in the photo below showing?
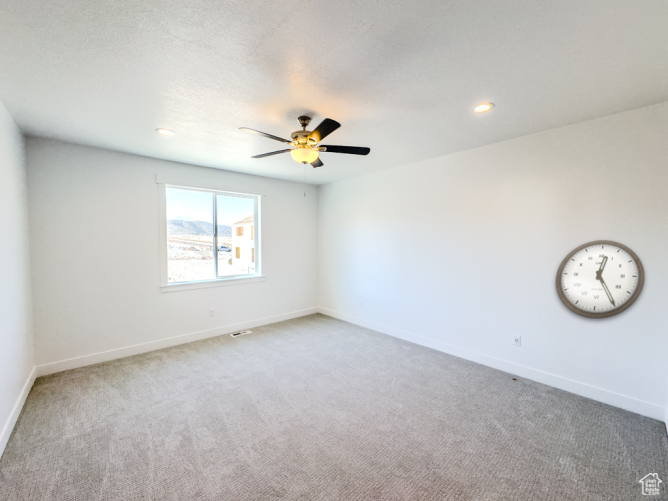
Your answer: **12:25**
